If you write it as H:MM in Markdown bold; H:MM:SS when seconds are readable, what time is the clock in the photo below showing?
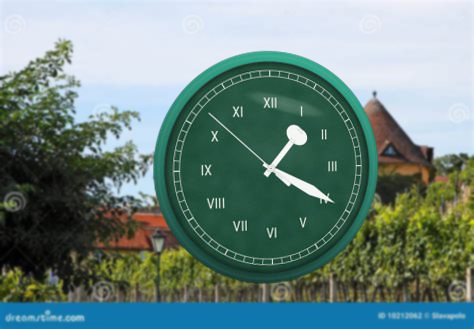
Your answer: **1:19:52**
